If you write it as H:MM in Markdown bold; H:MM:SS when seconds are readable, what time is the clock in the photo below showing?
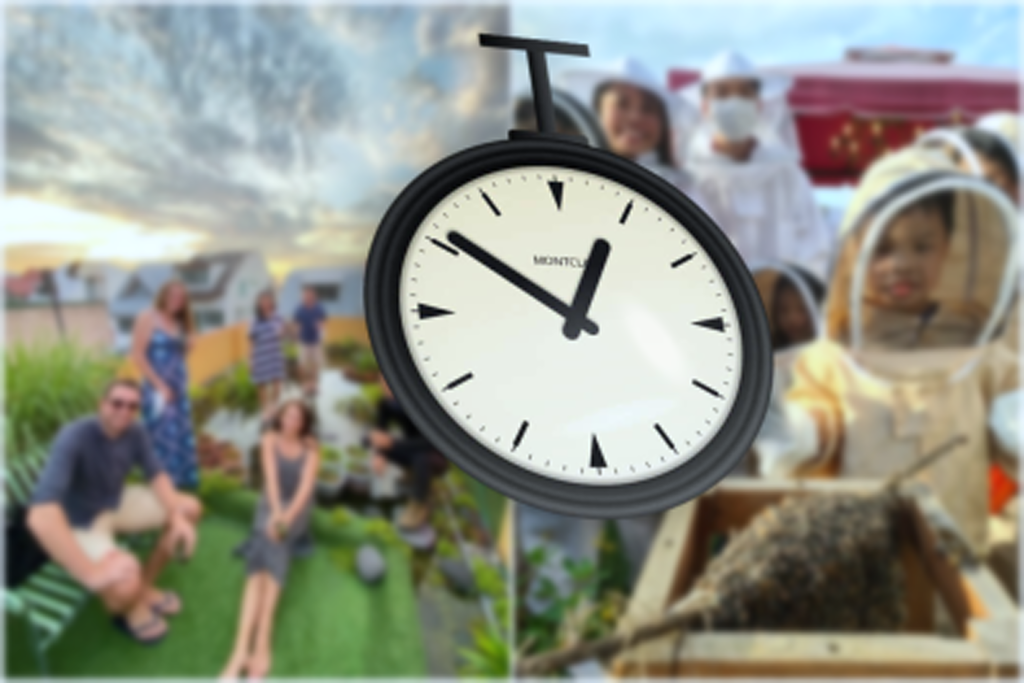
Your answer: **12:51**
